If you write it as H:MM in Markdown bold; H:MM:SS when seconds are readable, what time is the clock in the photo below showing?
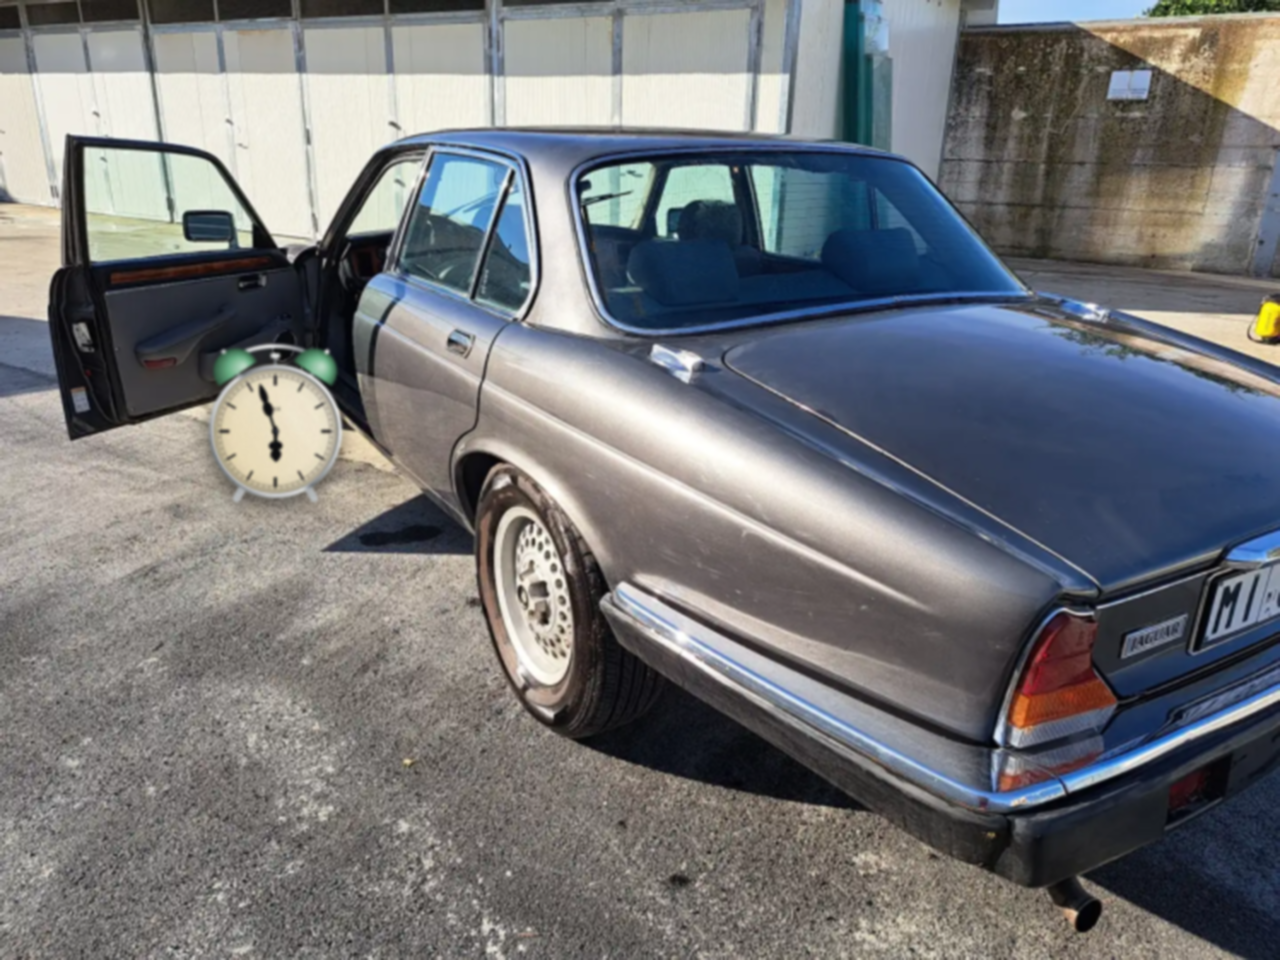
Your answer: **5:57**
